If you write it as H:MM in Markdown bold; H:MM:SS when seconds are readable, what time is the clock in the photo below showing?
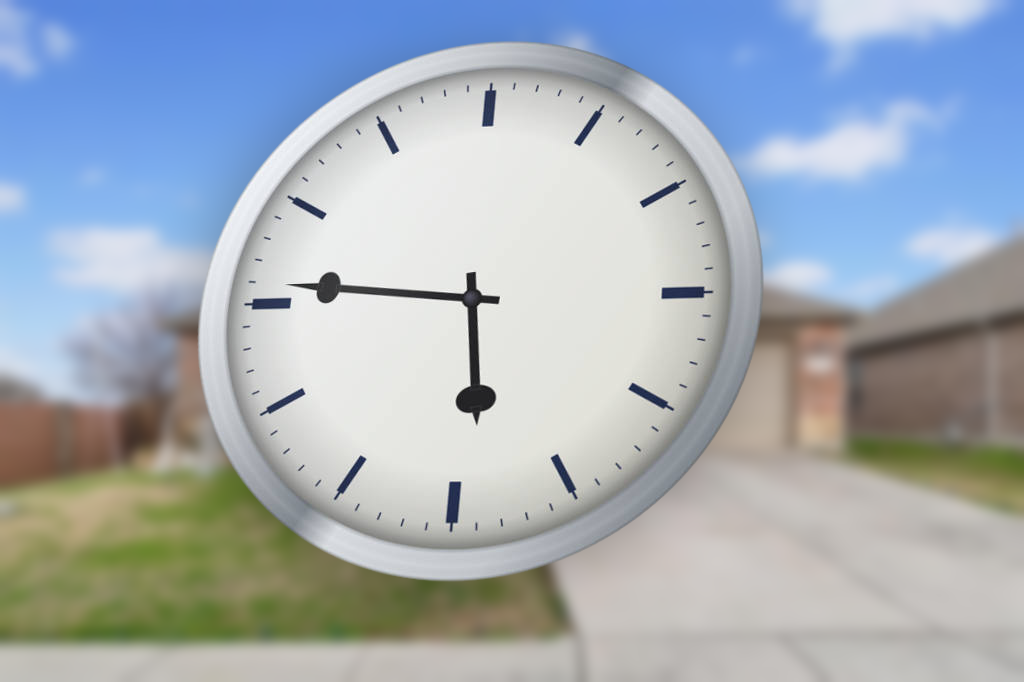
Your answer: **5:46**
